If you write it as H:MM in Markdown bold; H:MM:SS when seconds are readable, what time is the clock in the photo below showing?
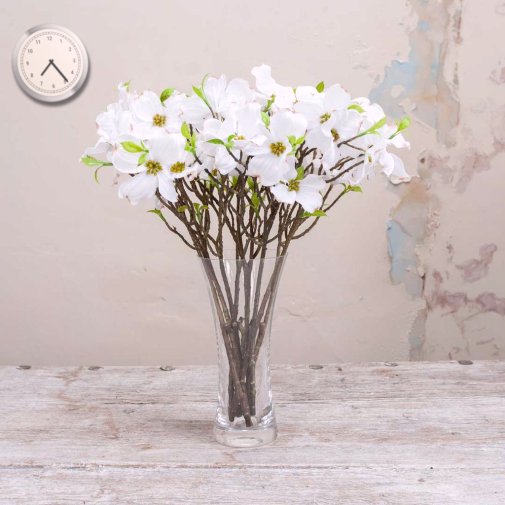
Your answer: **7:24**
